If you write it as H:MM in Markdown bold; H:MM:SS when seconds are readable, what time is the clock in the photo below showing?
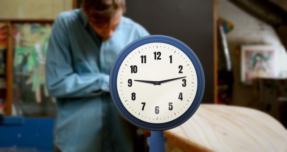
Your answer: **9:13**
